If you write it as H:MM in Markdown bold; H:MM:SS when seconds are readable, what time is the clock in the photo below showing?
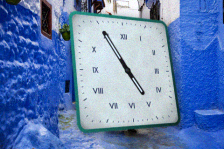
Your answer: **4:55**
